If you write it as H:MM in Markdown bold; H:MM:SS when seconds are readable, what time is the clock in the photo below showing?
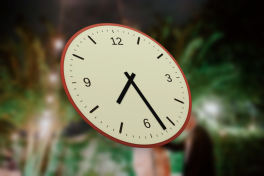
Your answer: **7:27**
